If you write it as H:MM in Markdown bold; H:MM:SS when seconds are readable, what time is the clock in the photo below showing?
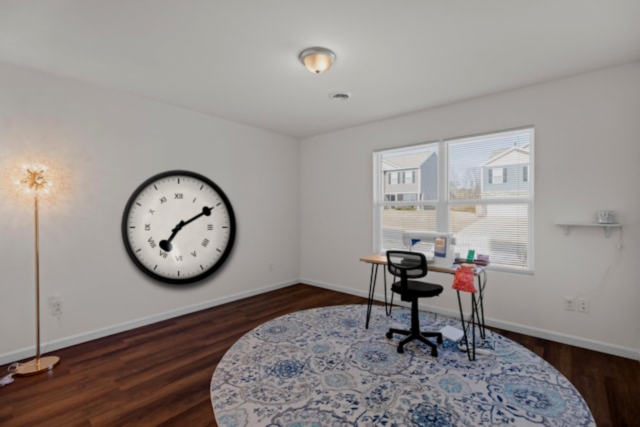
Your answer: **7:10**
